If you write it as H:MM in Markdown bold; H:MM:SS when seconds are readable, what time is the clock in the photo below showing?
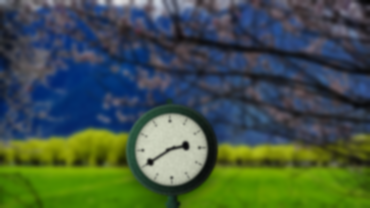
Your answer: **2:40**
